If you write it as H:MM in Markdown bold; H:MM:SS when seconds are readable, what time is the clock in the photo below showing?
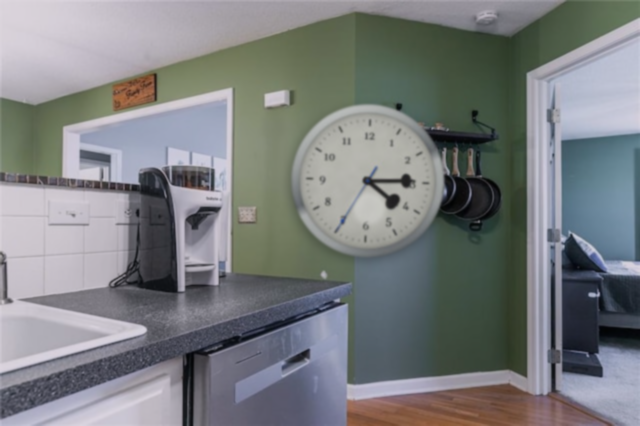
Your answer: **4:14:35**
